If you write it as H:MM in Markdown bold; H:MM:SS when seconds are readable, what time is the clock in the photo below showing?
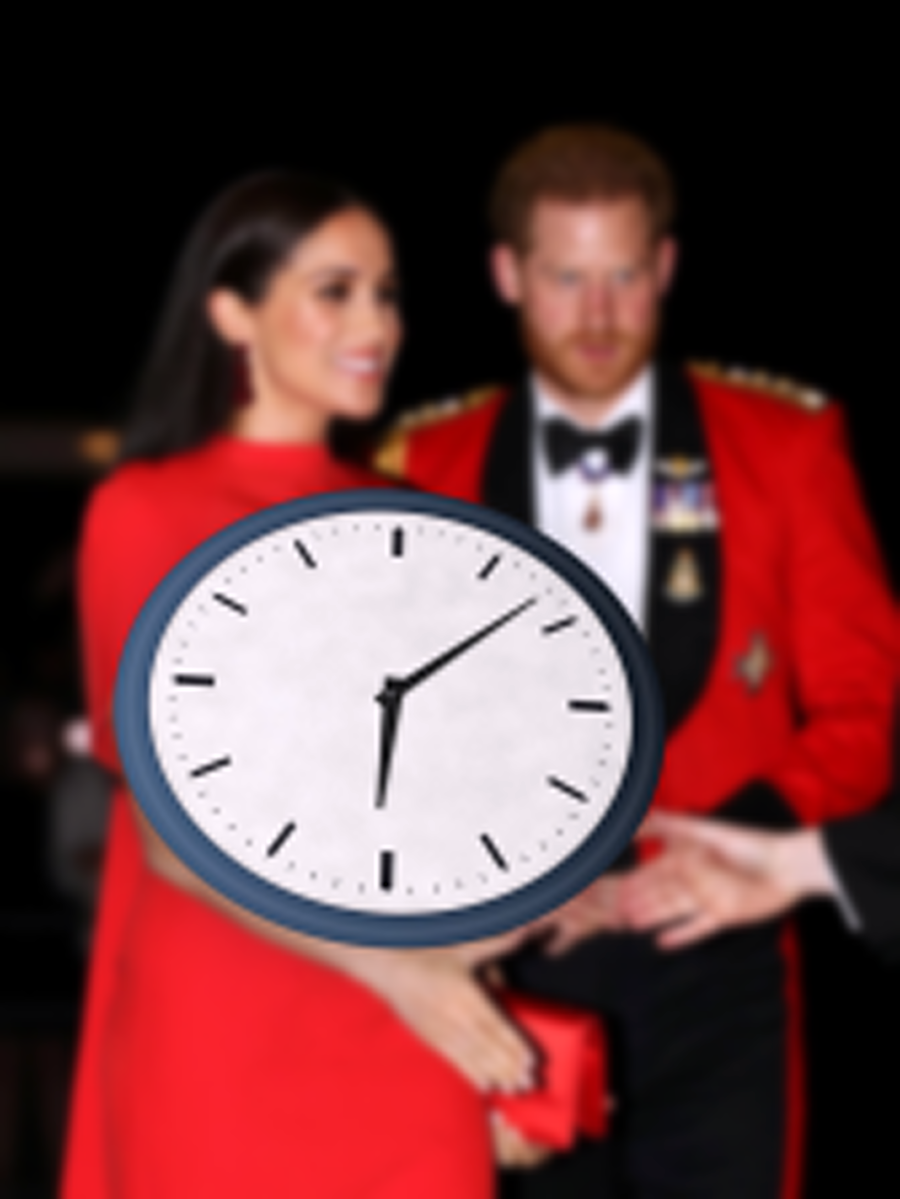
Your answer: **6:08**
